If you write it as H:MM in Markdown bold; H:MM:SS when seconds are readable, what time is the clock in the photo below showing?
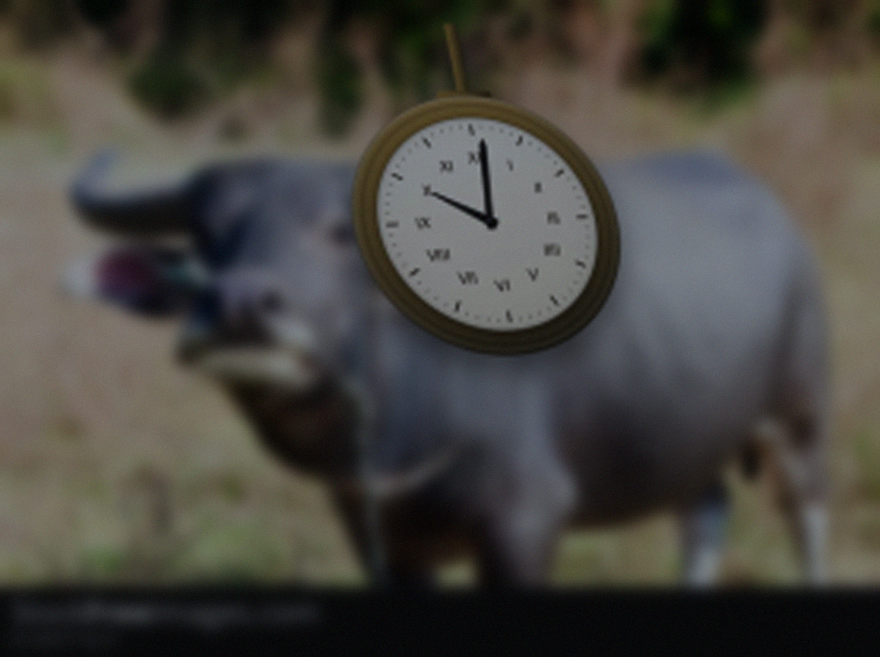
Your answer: **10:01**
